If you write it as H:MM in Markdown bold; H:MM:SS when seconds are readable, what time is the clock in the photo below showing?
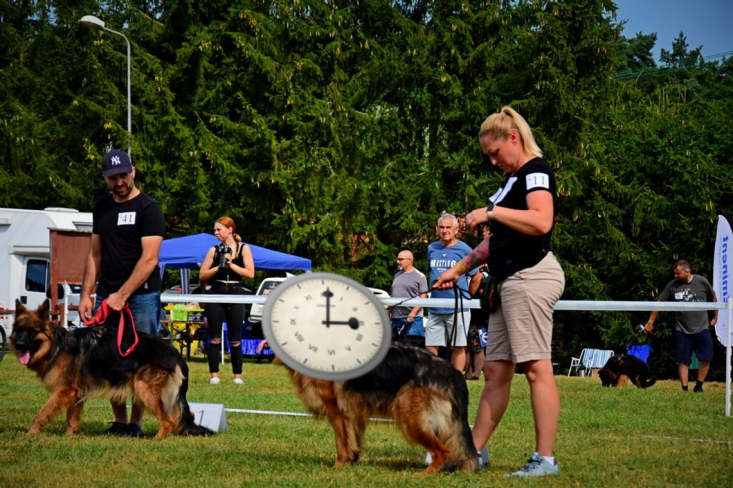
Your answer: **3:01**
